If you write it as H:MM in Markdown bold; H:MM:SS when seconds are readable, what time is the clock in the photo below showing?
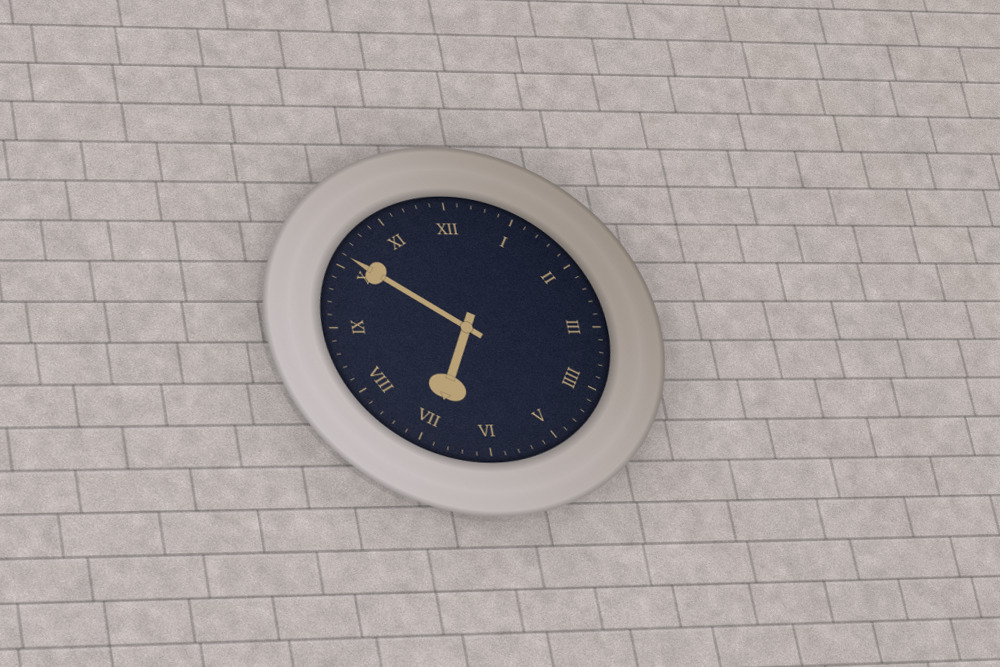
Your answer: **6:51**
